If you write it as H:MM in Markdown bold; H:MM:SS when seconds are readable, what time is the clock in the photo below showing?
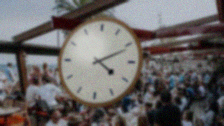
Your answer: **4:11**
